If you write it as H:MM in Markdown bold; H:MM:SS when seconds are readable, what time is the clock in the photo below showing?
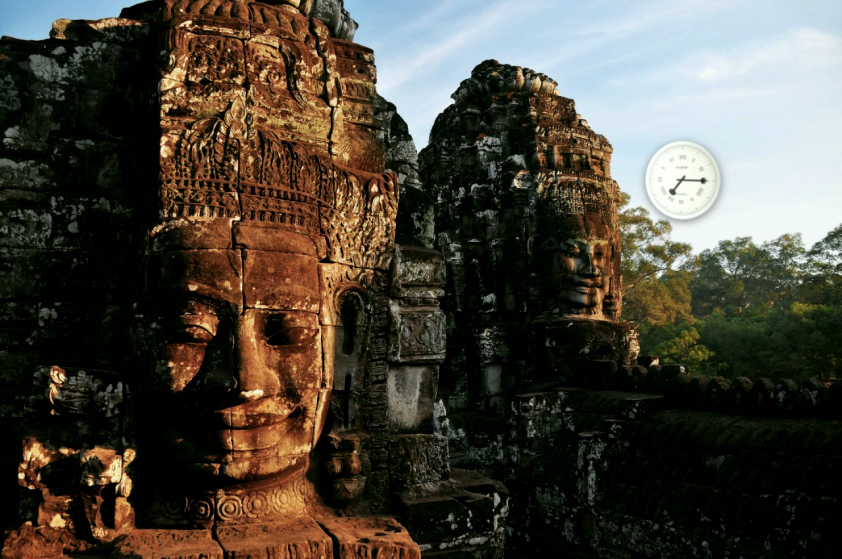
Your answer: **7:15**
